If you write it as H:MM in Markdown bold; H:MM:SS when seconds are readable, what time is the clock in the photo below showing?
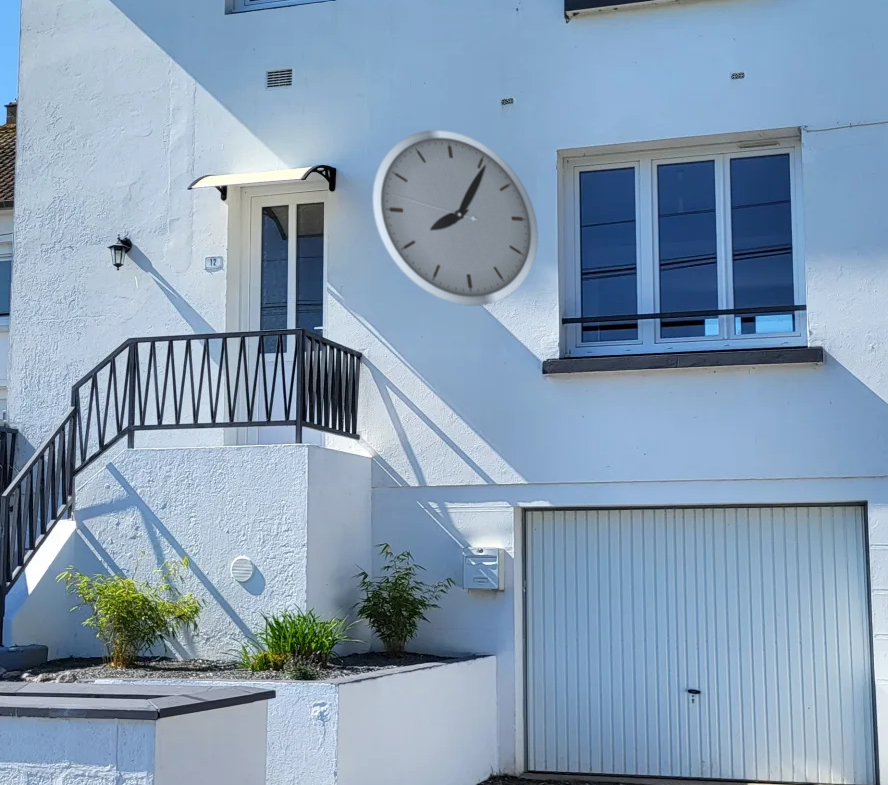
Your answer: **8:05:47**
